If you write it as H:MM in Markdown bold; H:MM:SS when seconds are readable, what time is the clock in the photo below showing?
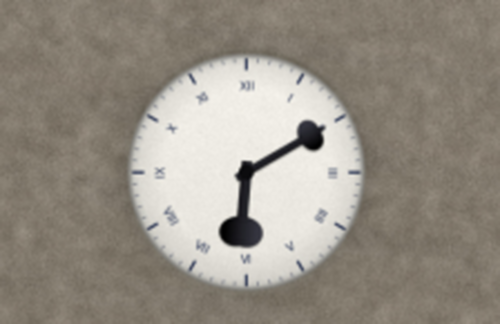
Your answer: **6:10**
